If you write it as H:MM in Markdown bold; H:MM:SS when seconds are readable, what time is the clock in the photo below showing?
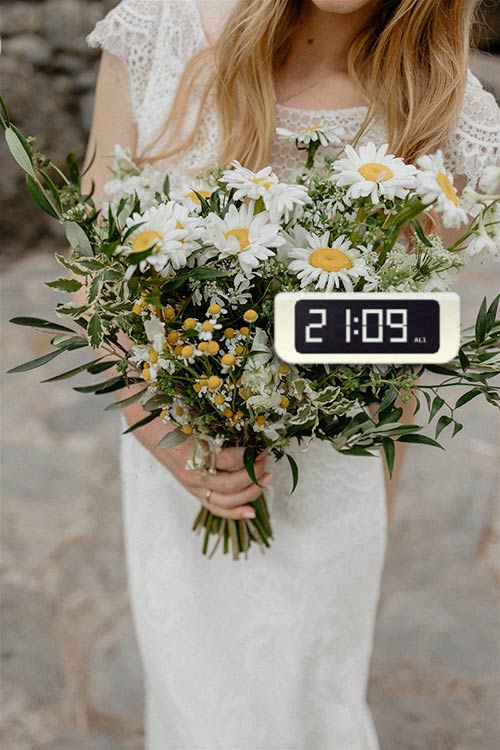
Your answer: **21:09**
